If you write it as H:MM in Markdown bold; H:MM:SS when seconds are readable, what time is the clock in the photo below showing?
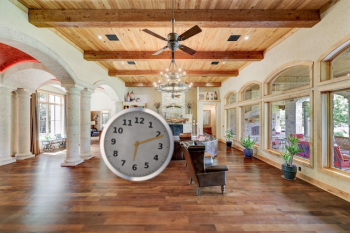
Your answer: **6:11**
